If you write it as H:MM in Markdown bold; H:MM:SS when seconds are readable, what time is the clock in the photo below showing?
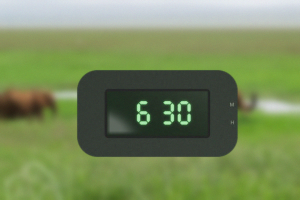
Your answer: **6:30**
